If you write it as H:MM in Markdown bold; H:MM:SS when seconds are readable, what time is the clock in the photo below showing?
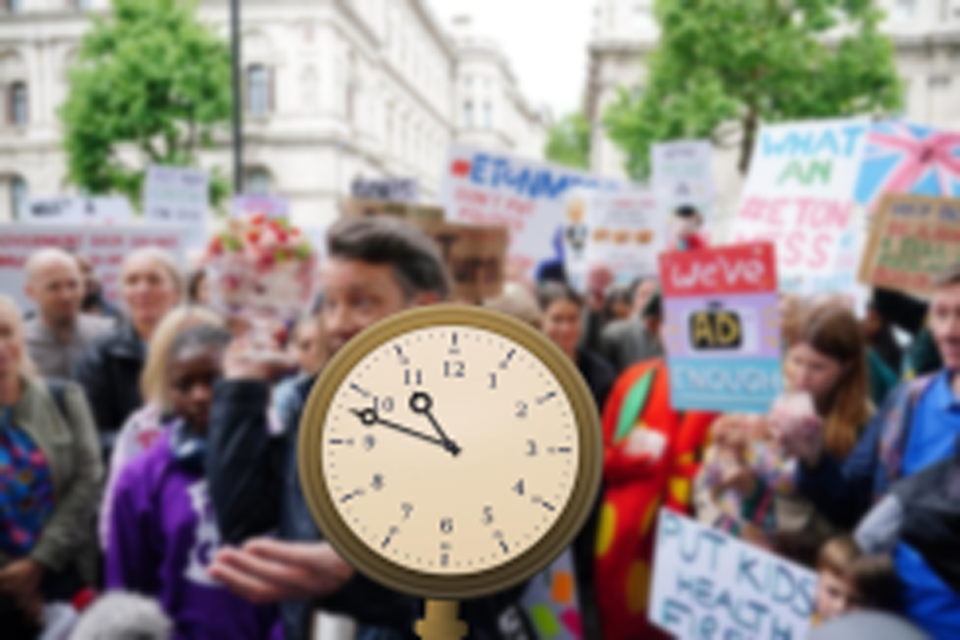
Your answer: **10:48**
